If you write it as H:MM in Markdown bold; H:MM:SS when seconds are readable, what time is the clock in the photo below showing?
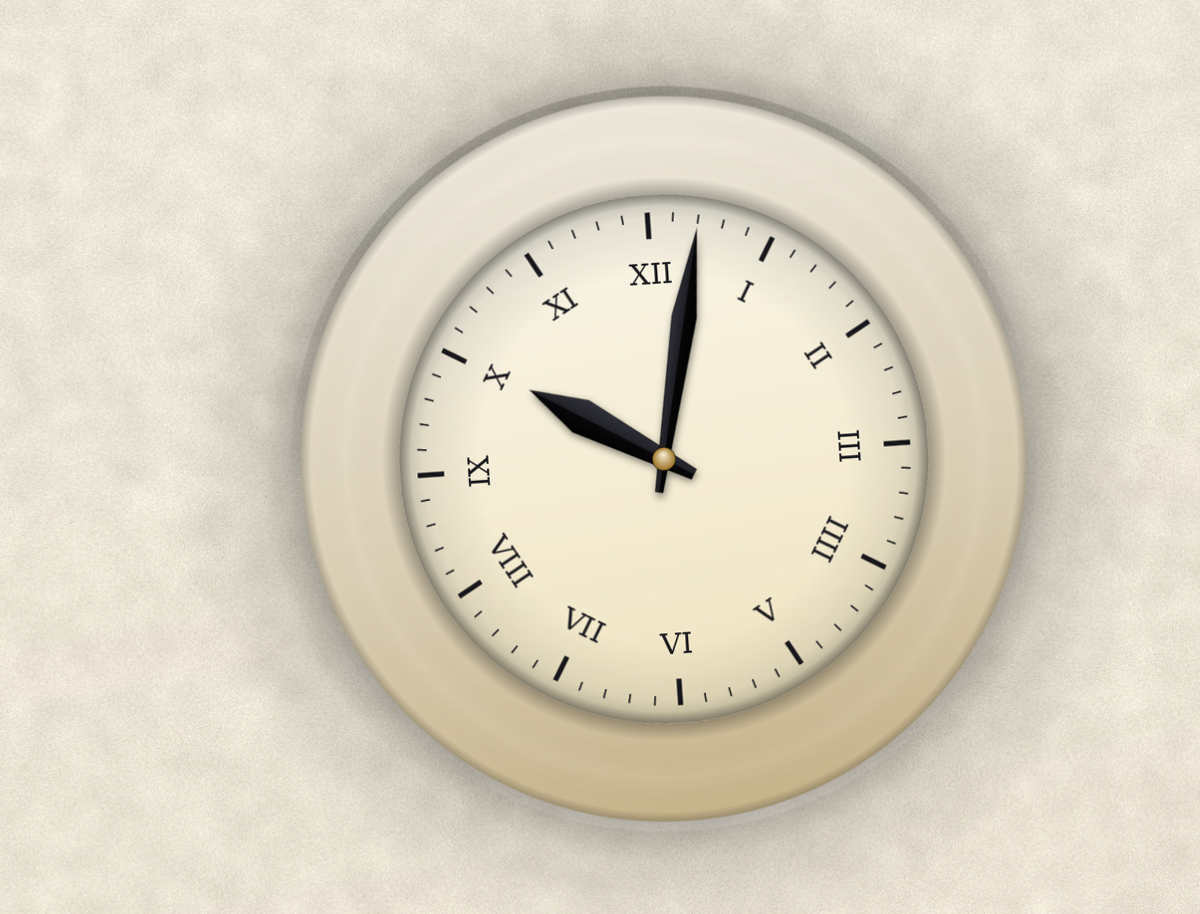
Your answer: **10:02**
